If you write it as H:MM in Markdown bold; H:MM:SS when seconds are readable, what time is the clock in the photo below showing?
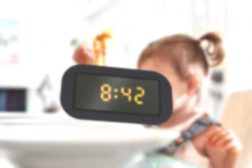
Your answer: **8:42**
